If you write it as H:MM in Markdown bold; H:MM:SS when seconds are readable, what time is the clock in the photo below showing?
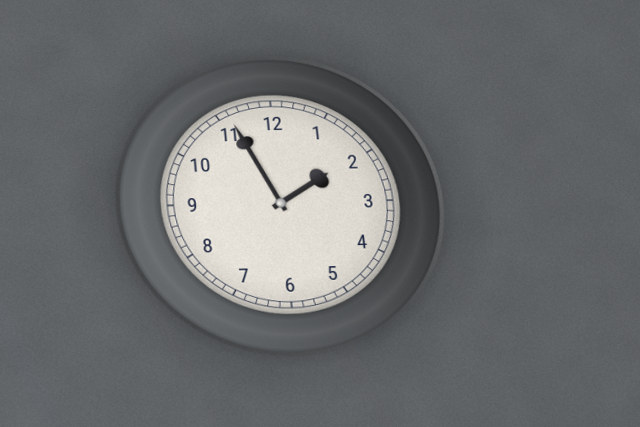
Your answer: **1:56**
